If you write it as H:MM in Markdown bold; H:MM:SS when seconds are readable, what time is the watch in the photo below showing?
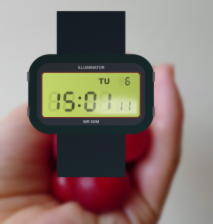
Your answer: **15:01:11**
